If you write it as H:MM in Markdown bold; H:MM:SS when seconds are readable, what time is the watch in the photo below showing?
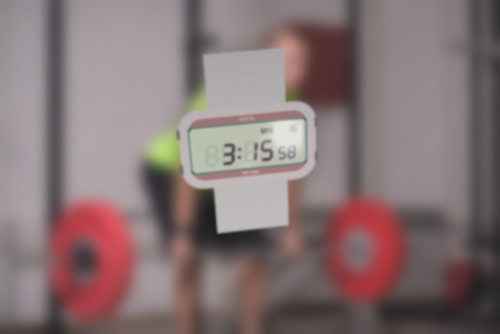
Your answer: **3:15:58**
